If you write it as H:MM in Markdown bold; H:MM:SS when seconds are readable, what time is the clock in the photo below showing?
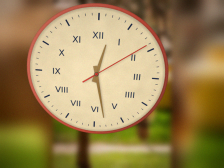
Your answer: **12:28:09**
